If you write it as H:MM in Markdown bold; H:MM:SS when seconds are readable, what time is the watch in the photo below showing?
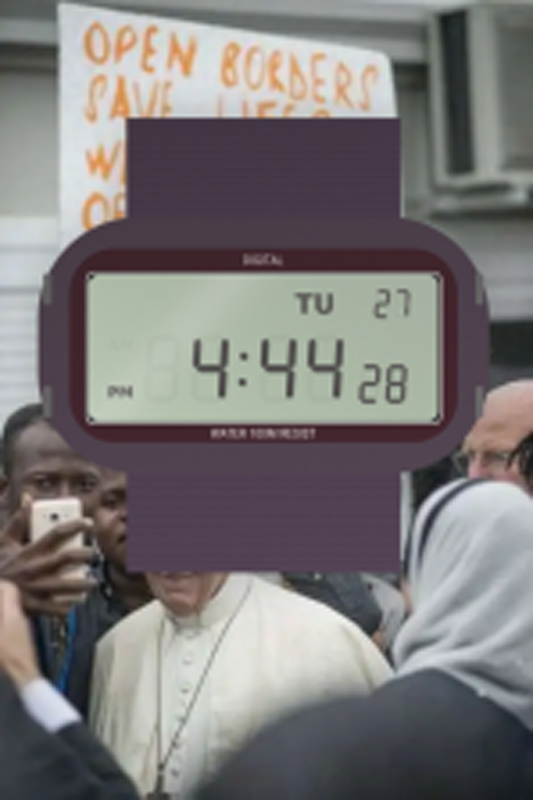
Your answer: **4:44:28**
